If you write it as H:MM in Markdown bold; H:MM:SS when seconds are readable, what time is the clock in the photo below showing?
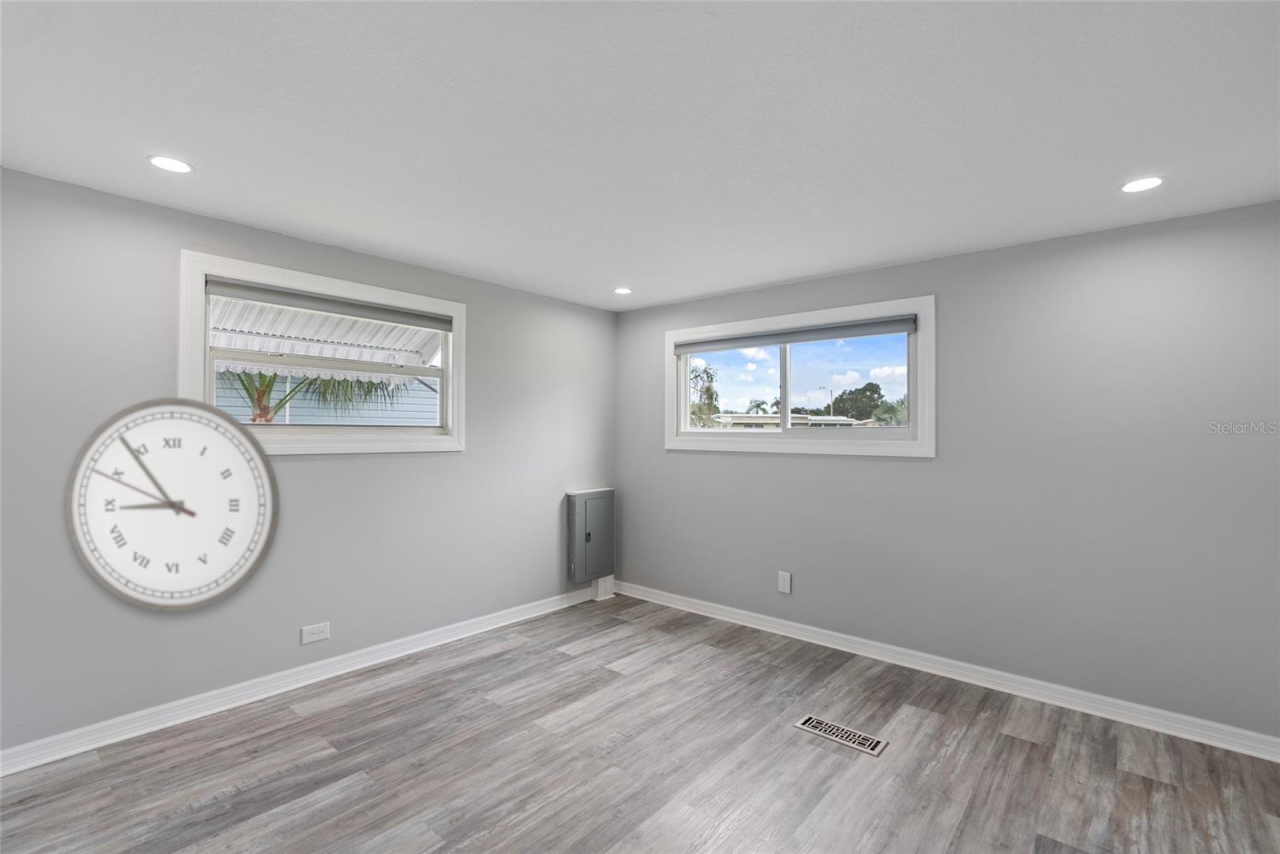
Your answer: **8:53:49**
